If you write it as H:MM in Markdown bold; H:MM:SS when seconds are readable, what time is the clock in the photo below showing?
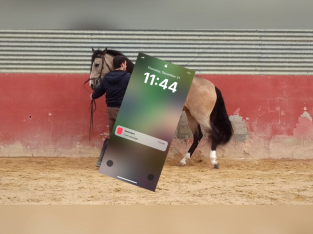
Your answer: **11:44**
